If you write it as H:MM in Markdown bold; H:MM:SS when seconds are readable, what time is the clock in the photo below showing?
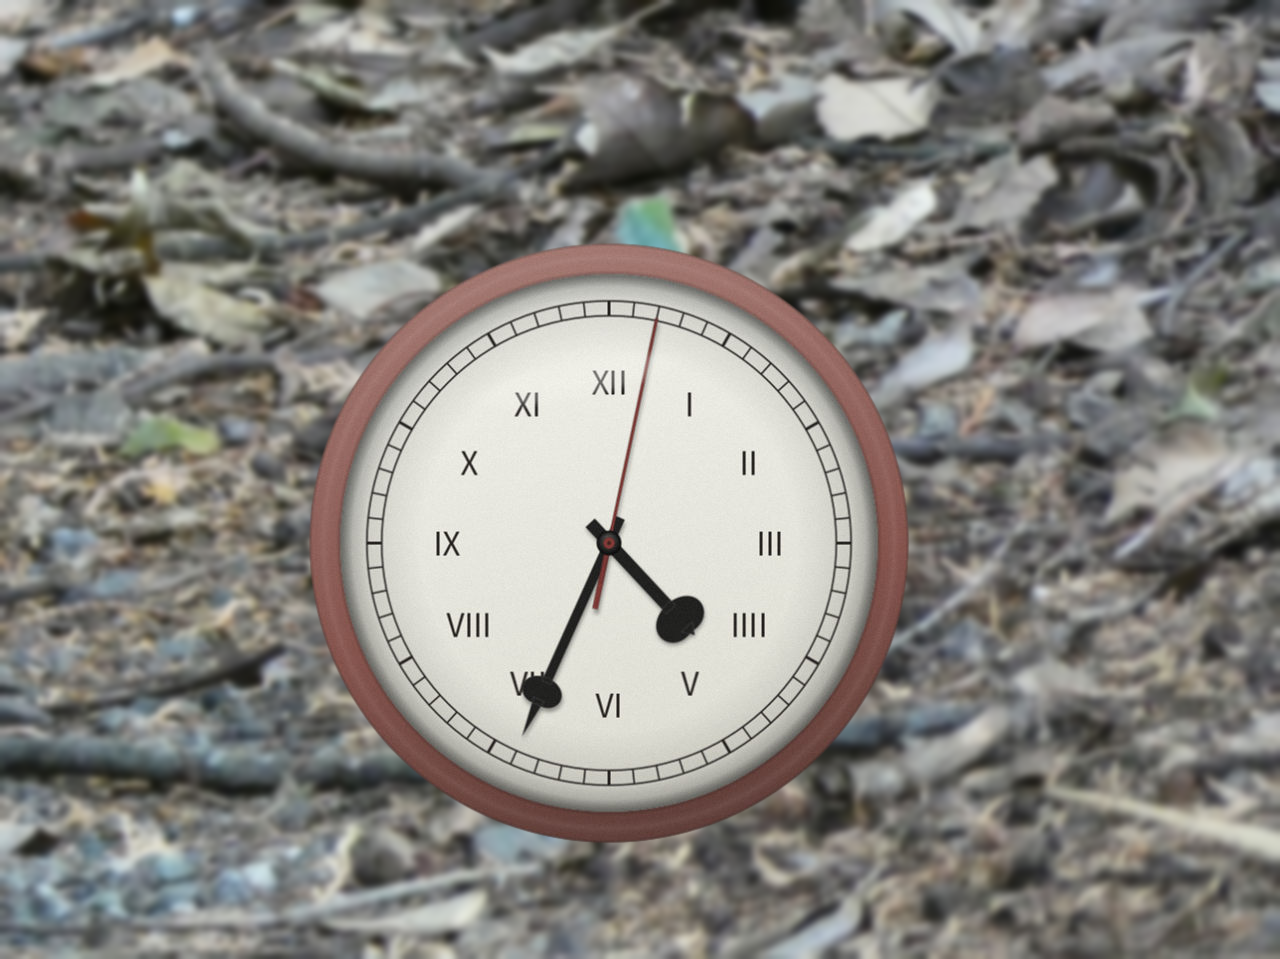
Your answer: **4:34:02**
